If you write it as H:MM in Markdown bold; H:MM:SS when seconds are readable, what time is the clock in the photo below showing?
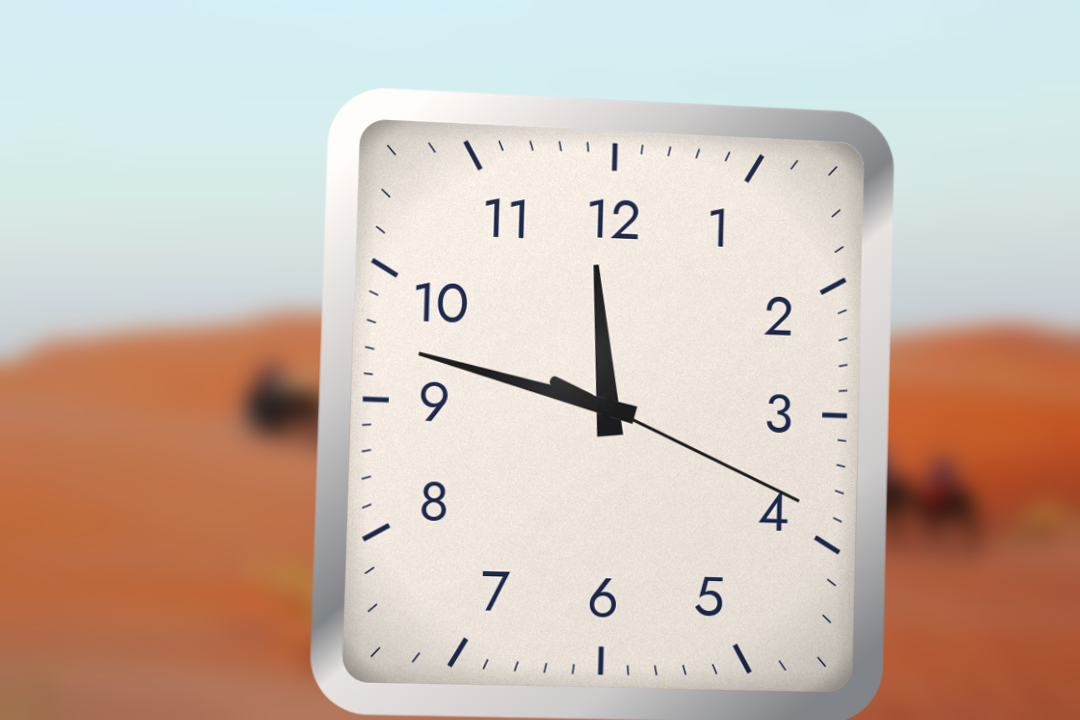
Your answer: **11:47:19**
